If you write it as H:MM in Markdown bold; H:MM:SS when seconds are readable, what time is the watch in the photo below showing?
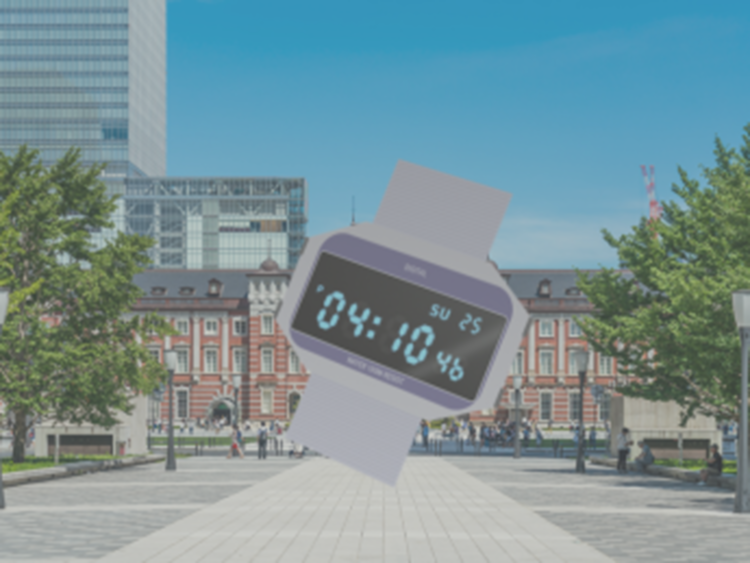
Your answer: **4:10:46**
